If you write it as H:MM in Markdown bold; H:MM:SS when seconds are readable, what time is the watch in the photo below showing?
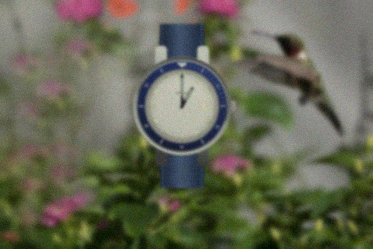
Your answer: **1:00**
